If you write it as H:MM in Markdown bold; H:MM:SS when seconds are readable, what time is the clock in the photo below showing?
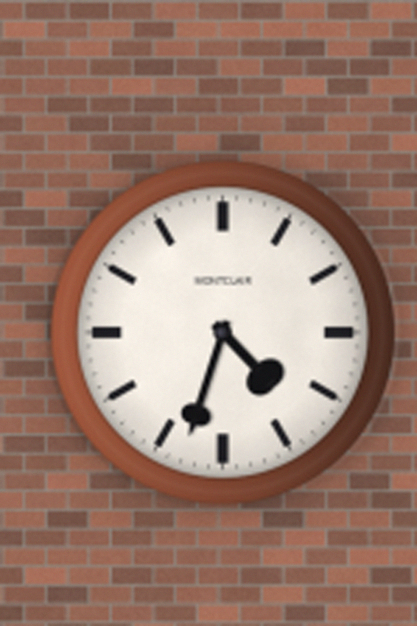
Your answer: **4:33**
